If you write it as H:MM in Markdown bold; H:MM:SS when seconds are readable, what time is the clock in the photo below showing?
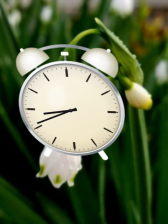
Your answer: **8:41**
